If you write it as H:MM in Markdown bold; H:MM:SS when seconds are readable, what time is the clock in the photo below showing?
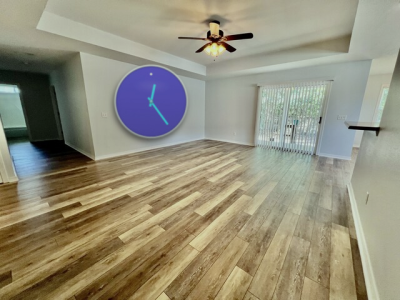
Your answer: **12:24**
